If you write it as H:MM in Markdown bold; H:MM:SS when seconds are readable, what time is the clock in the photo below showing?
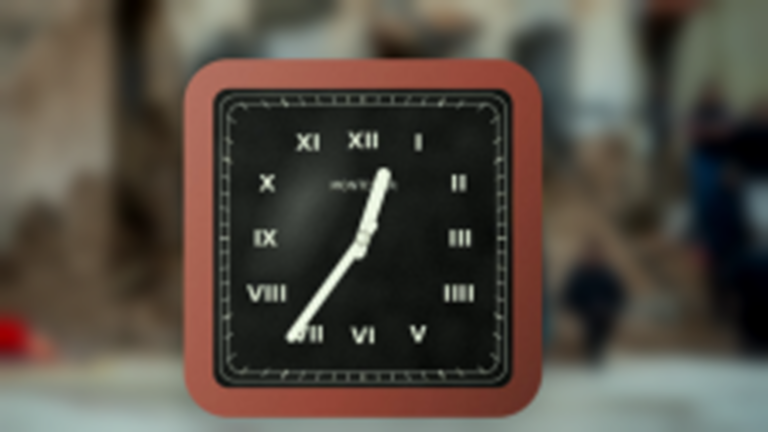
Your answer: **12:36**
